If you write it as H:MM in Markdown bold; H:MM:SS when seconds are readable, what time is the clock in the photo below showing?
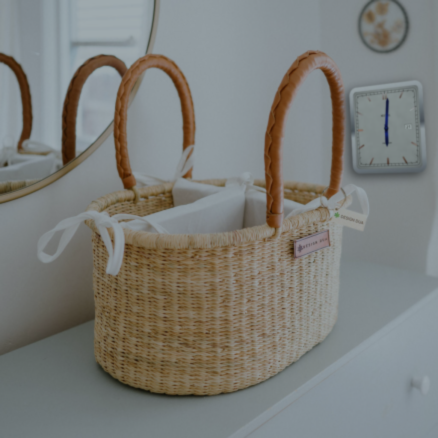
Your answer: **6:01**
